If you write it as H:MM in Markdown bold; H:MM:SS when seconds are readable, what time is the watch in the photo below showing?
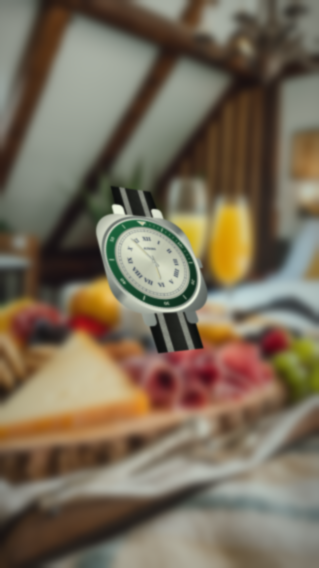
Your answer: **5:54**
